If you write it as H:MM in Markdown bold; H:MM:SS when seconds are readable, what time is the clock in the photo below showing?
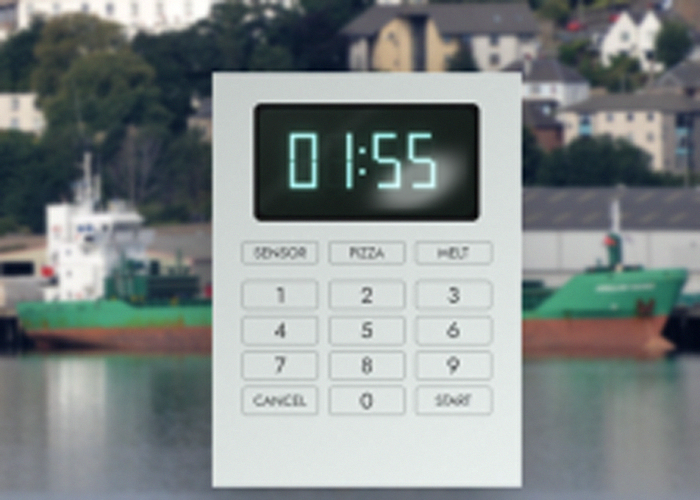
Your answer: **1:55**
